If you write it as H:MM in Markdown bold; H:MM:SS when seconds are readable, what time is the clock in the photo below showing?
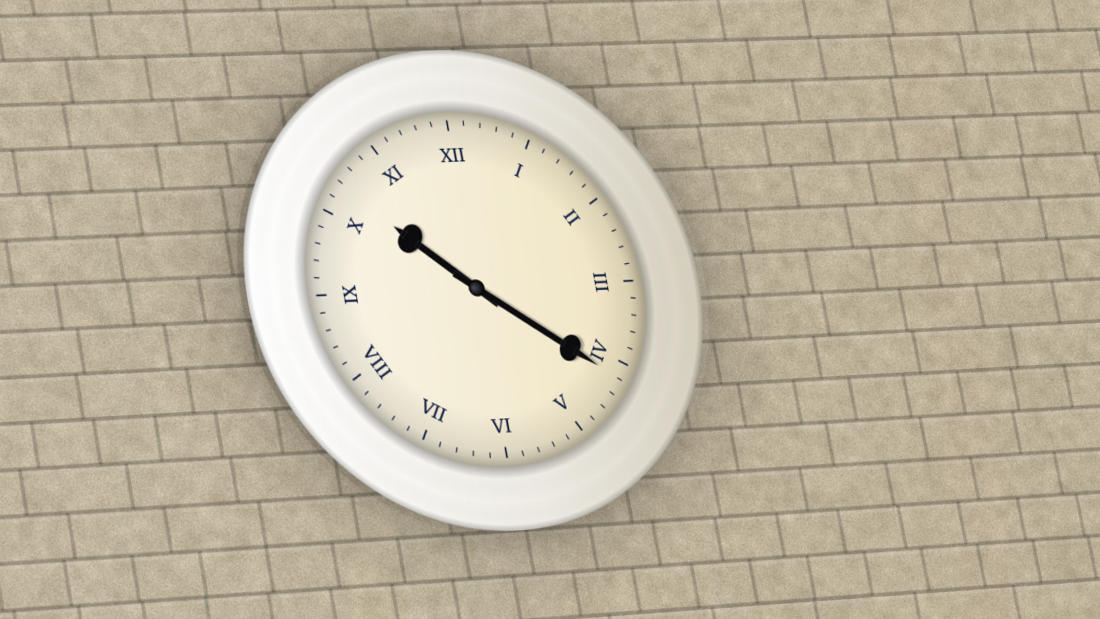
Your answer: **10:21**
